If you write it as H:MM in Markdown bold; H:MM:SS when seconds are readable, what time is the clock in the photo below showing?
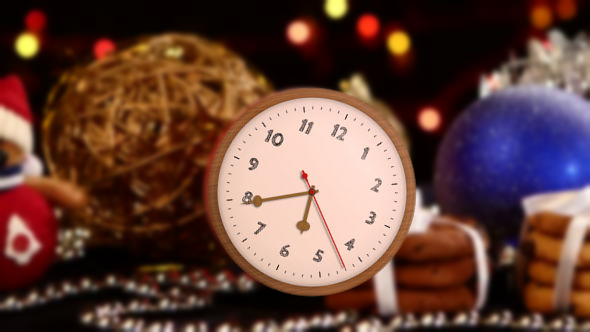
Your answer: **5:39:22**
